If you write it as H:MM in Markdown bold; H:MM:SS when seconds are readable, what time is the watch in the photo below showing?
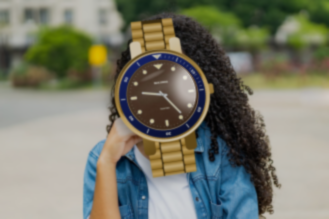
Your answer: **9:24**
